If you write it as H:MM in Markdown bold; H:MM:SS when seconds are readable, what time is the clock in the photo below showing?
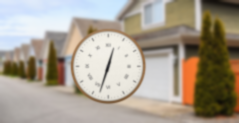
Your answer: **12:33**
